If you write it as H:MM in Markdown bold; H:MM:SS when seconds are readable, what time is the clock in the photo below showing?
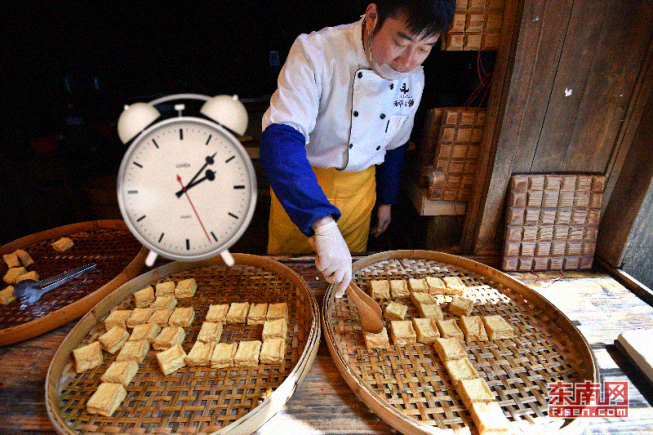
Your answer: **2:07:26**
